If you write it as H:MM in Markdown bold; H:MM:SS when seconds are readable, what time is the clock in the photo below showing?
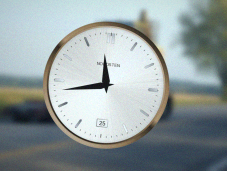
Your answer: **11:43**
